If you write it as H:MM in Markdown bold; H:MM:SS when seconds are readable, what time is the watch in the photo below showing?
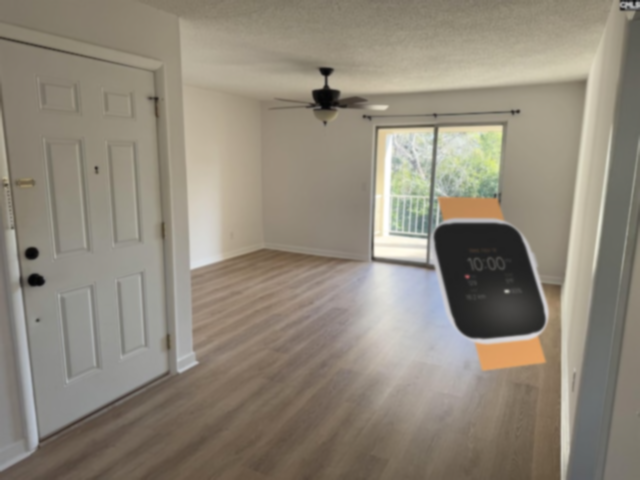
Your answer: **10:00**
